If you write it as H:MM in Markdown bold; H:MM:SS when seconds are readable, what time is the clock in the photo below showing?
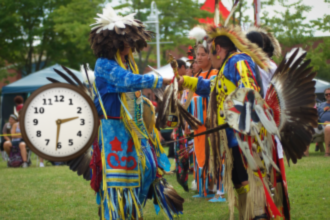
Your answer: **2:31**
